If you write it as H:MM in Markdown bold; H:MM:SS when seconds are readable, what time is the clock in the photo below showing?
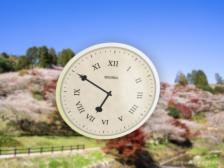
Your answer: **6:50**
